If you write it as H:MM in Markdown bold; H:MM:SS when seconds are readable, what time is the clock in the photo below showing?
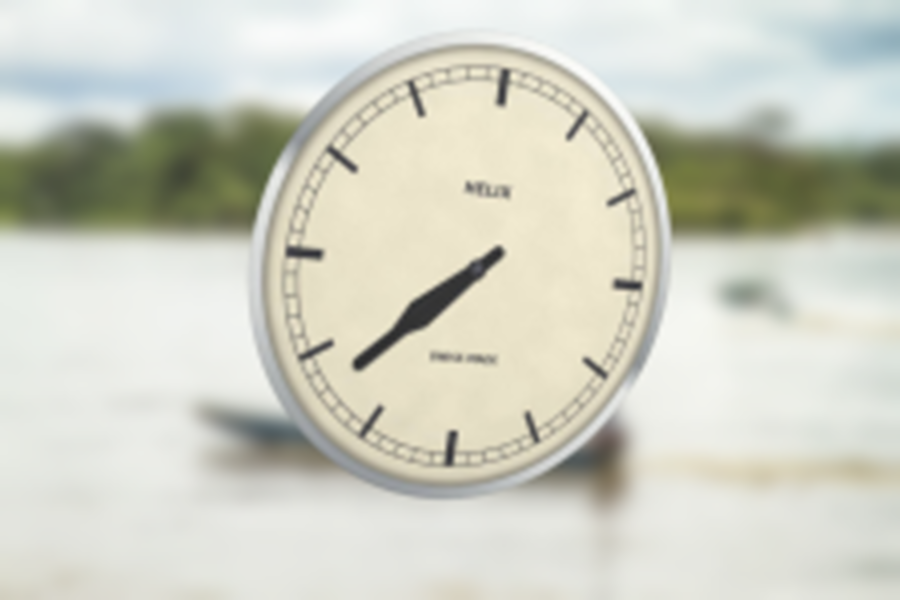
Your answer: **7:38**
